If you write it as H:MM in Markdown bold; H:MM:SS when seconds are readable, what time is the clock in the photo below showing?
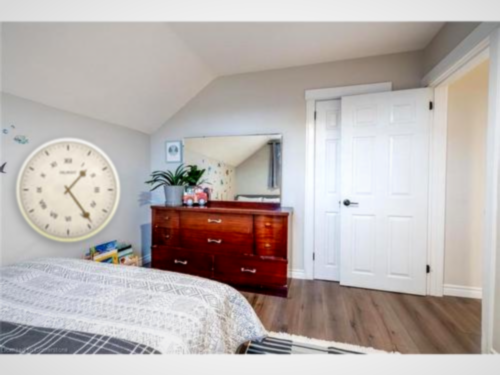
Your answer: **1:24**
